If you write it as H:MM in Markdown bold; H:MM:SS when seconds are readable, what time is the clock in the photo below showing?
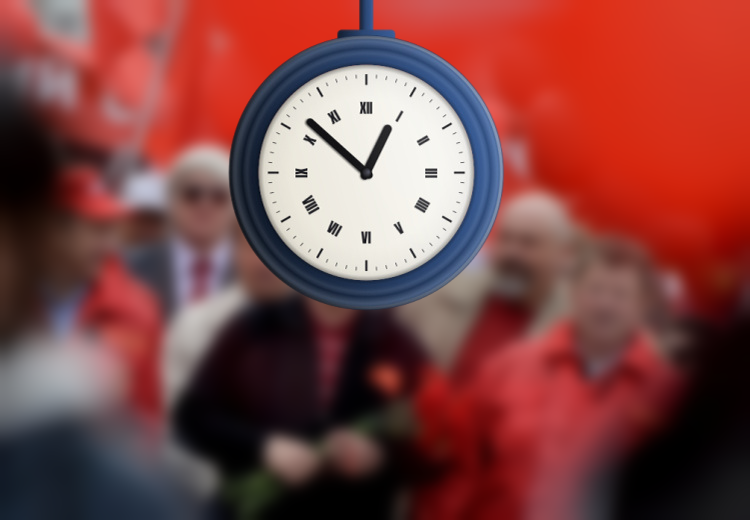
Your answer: **12:52**
